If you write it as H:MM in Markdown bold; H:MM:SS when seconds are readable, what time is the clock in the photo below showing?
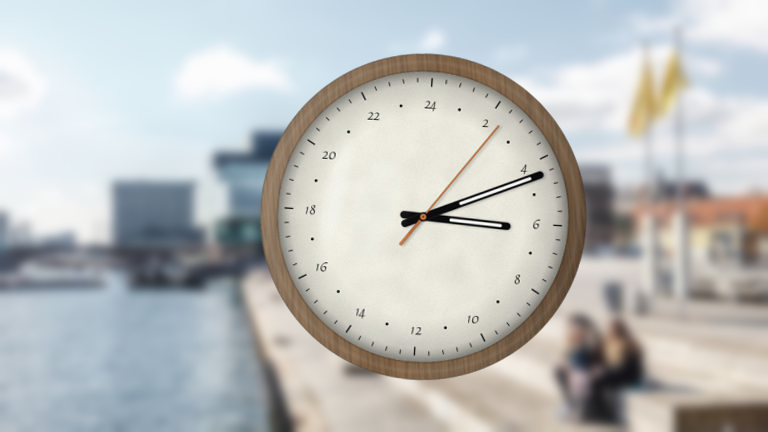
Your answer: **6:11:06**
